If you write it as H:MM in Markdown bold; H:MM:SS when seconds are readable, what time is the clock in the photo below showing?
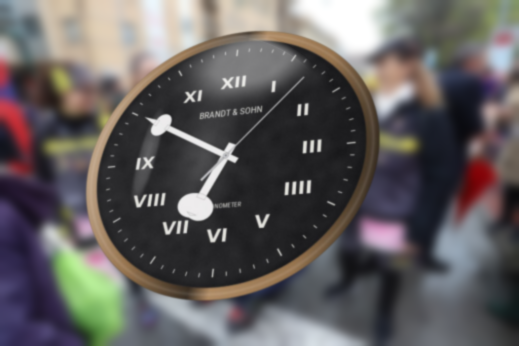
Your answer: **6:50:07**
